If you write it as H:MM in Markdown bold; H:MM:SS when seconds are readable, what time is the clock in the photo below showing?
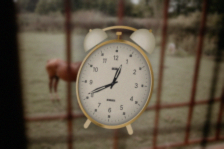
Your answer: **12:41**
